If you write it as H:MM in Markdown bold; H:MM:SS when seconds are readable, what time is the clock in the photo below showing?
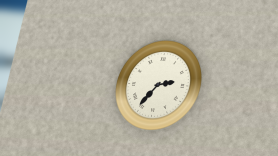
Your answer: **2:36**
